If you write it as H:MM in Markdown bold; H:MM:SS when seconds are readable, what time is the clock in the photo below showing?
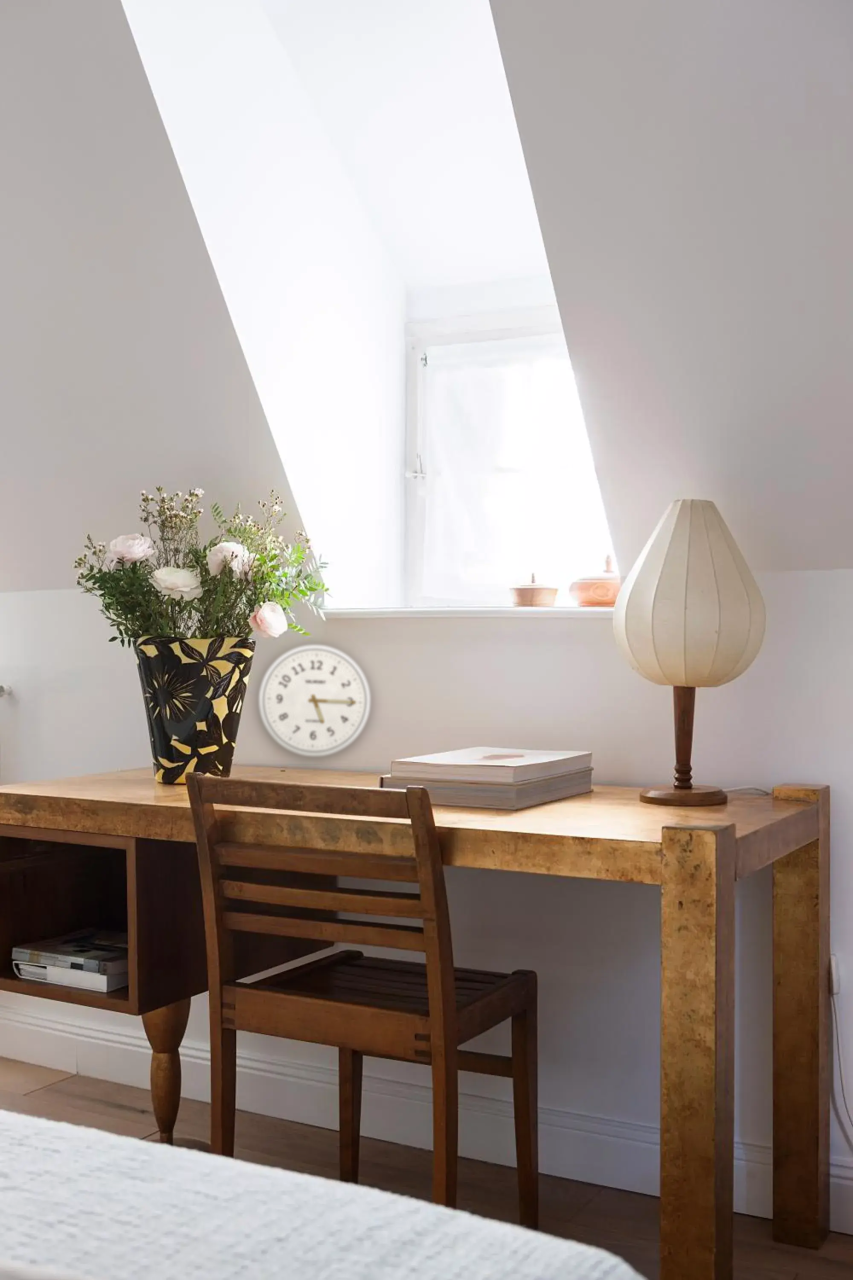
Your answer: **5:15**
